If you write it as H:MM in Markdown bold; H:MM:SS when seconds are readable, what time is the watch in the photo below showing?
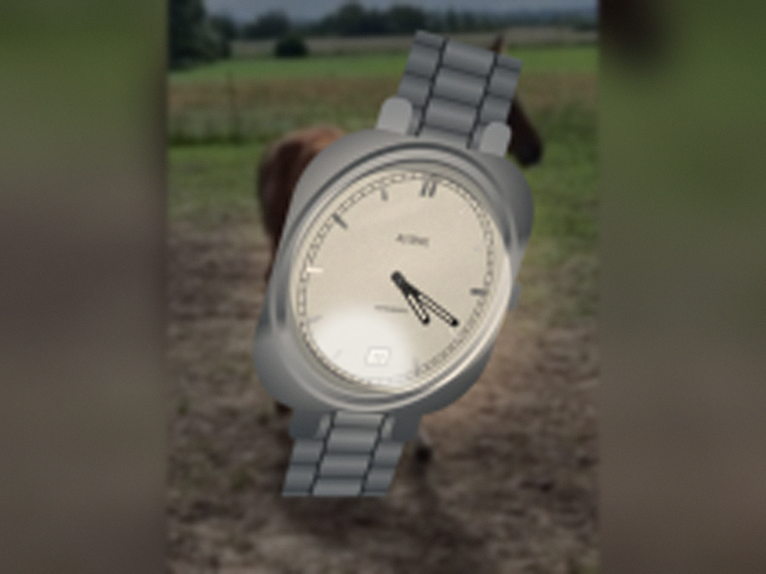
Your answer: **4:19**
